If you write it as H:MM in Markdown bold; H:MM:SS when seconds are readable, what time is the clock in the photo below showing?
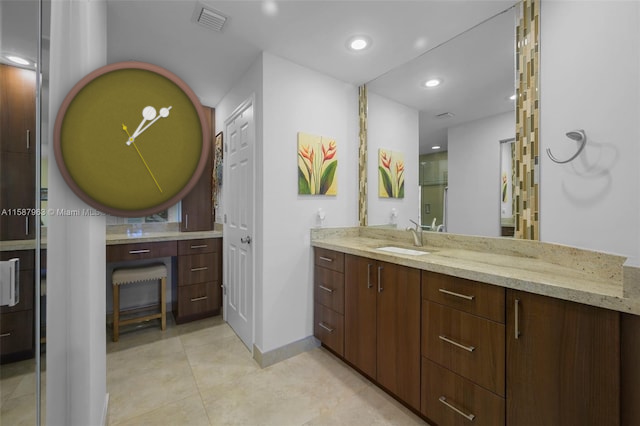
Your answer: **1:08:25**
